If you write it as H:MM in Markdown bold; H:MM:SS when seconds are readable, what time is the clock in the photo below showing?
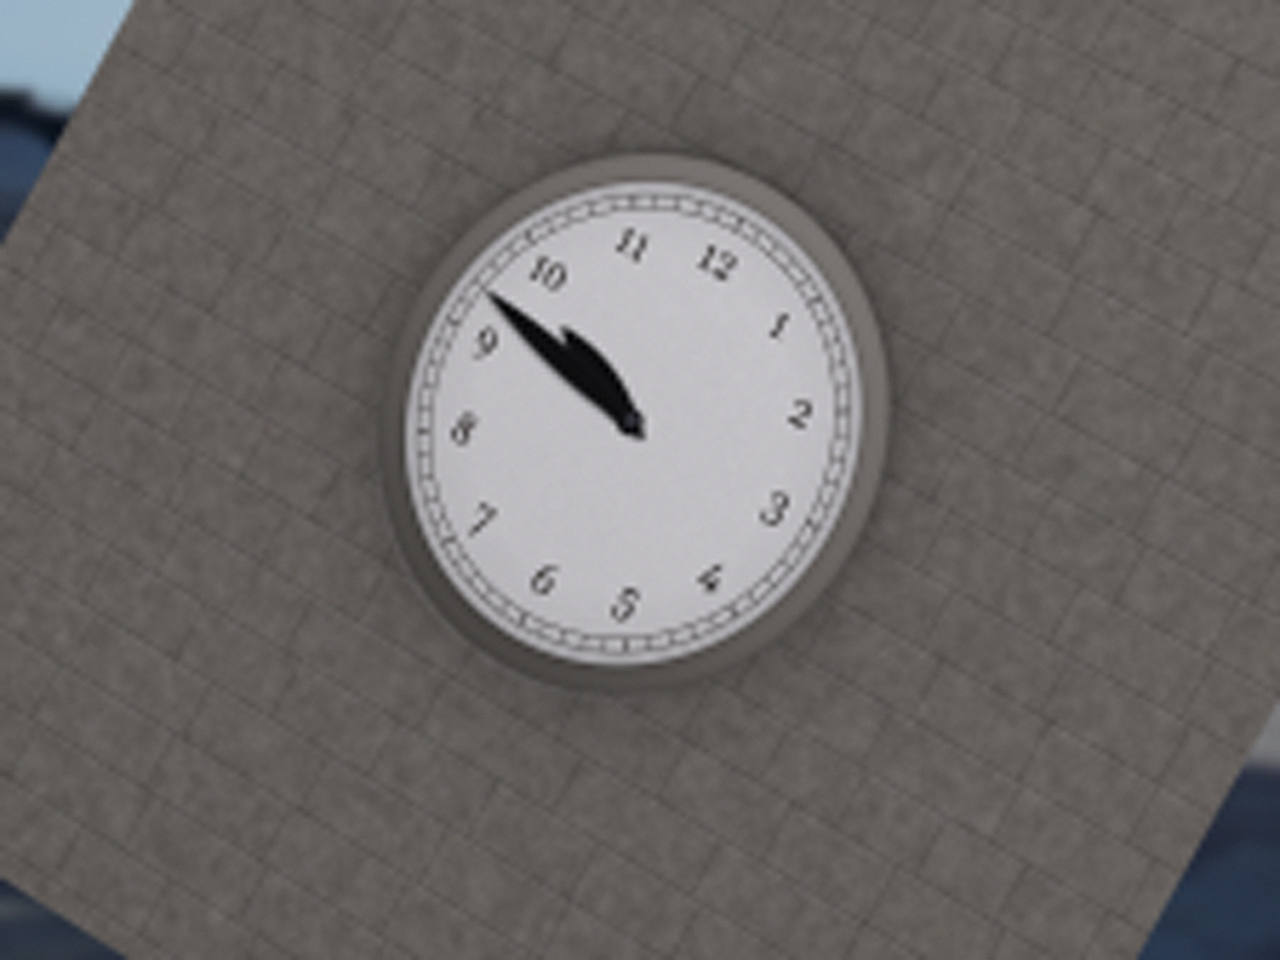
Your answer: **9:47**
